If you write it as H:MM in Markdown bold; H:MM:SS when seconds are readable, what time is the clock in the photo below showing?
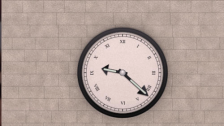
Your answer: **9:22**
